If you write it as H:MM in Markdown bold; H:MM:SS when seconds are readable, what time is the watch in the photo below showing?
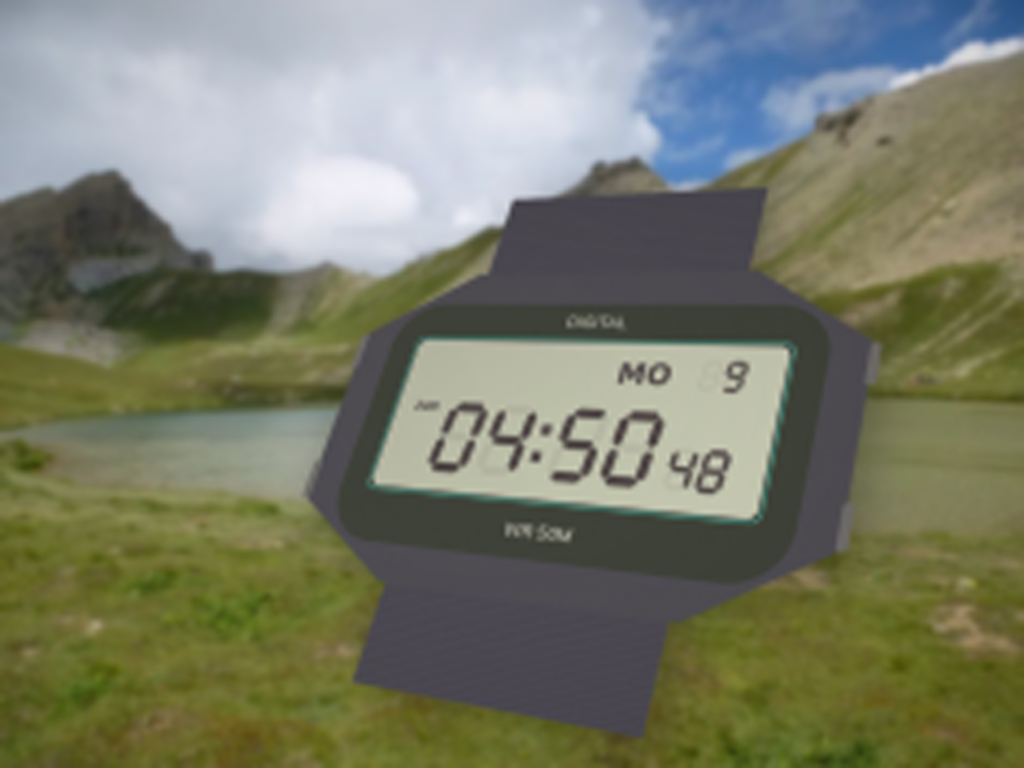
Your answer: **4:50:48**
